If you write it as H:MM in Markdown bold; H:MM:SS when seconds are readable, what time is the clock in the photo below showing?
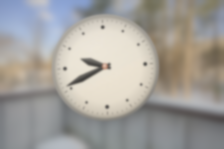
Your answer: **9:41**
